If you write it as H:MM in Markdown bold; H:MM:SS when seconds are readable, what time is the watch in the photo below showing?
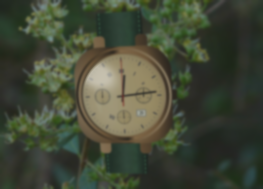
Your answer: **12:14**
